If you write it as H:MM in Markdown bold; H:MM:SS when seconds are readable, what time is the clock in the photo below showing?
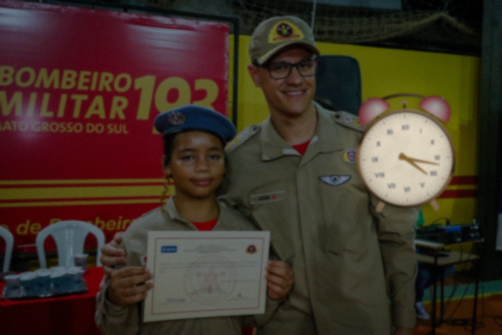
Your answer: **4:17**
